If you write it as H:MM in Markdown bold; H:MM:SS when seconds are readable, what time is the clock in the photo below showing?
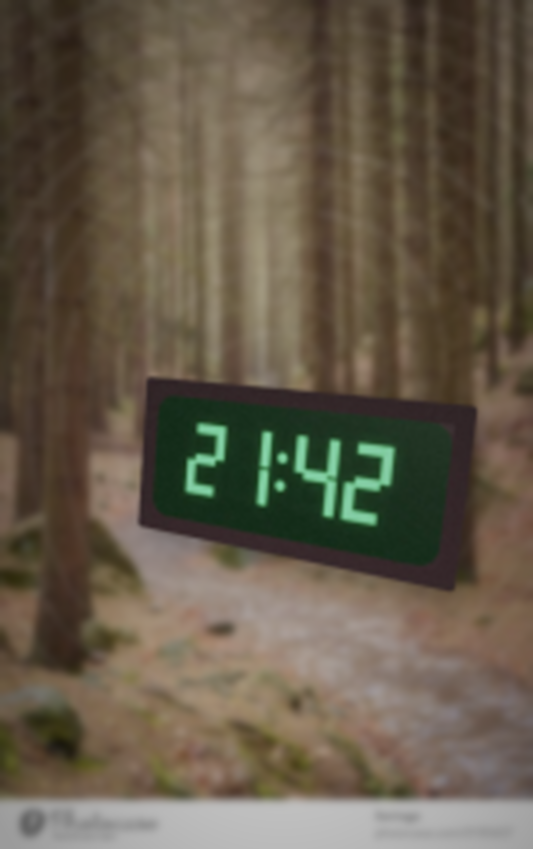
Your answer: **21:42**
